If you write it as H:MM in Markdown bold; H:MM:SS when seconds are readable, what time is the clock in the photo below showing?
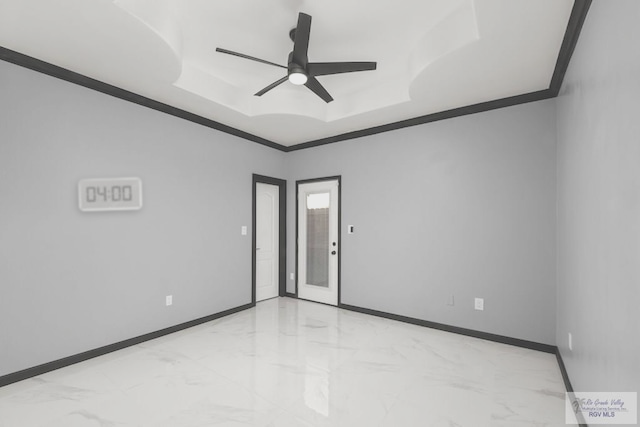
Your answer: **4:00**
